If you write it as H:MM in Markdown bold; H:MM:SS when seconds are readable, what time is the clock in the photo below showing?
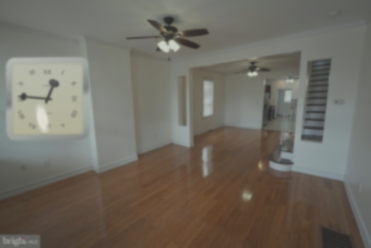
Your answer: **12:46**
